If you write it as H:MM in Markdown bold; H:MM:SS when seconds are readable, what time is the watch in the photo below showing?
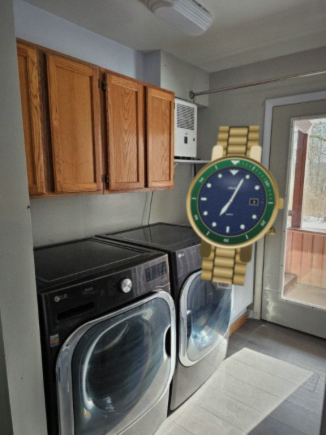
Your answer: **7:04**
